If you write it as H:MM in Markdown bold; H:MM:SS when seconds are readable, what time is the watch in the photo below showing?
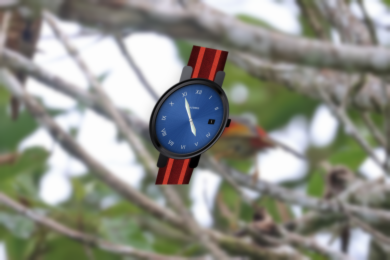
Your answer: **4:55**
